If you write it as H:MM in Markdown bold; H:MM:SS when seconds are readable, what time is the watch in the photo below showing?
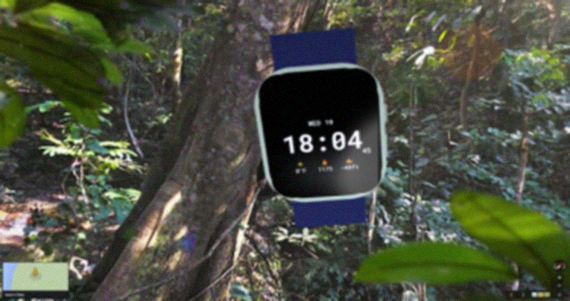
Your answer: **18:04**
